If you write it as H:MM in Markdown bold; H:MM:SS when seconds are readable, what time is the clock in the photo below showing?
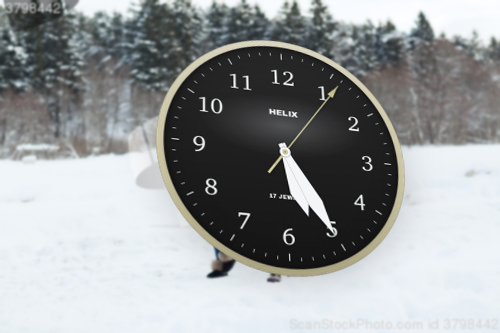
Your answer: **5:25:06**
